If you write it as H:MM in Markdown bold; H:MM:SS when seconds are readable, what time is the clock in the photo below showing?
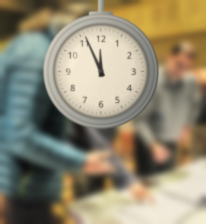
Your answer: **11:56**
